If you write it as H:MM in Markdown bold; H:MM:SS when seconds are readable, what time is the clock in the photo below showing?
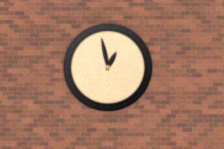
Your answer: **12:58**
